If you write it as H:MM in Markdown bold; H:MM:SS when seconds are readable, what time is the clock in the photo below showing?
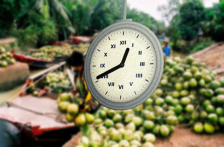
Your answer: **12:41**
